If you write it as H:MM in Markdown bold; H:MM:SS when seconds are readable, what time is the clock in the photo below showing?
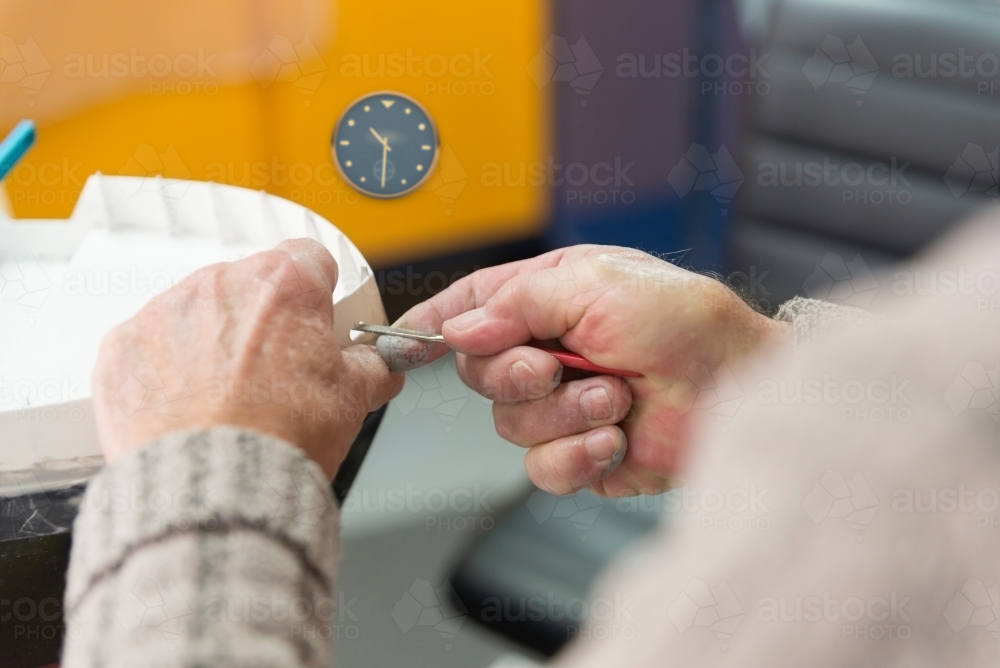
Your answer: **10:30**
